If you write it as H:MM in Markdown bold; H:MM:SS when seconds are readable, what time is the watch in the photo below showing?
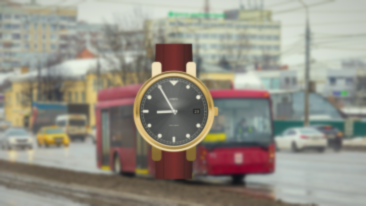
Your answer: **8:55**
